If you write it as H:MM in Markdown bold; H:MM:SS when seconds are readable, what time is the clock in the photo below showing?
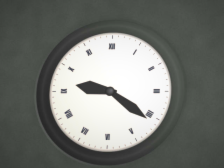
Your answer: **9:21**
